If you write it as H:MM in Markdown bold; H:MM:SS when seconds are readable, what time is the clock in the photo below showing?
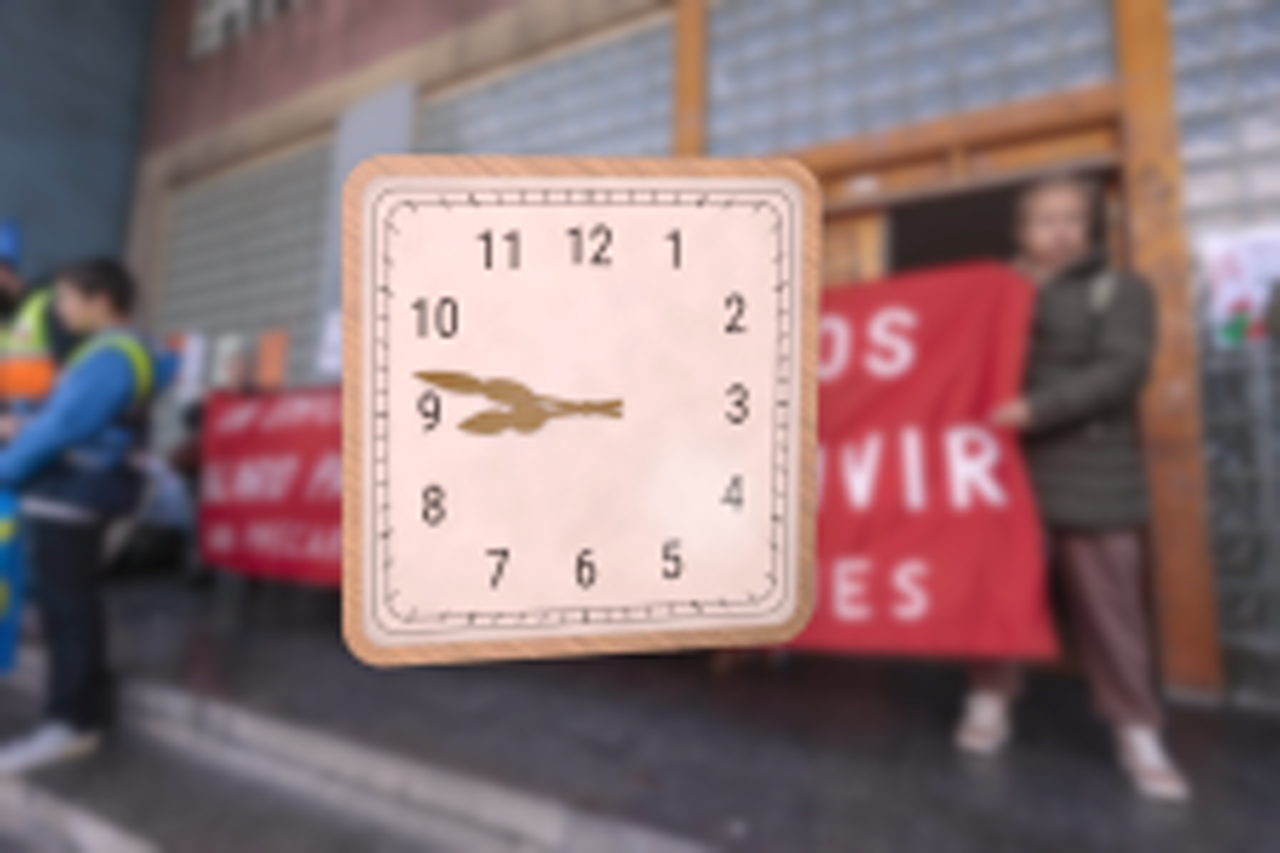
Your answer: **8:47**
